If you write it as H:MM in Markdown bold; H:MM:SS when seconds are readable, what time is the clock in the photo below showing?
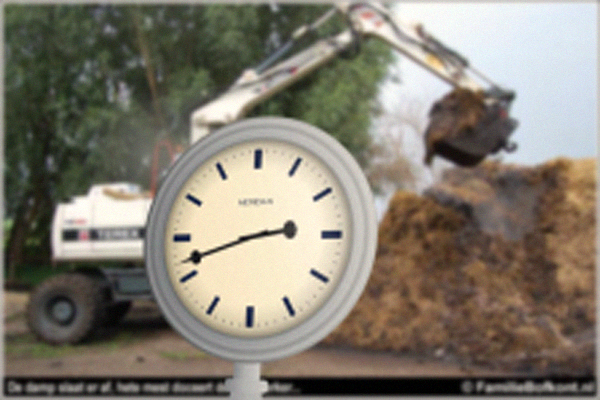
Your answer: **2:42**
